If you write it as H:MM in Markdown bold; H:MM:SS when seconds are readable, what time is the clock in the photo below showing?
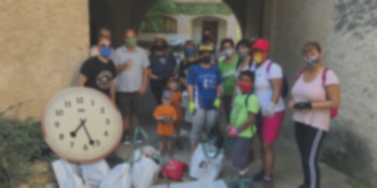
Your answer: **7:27**
